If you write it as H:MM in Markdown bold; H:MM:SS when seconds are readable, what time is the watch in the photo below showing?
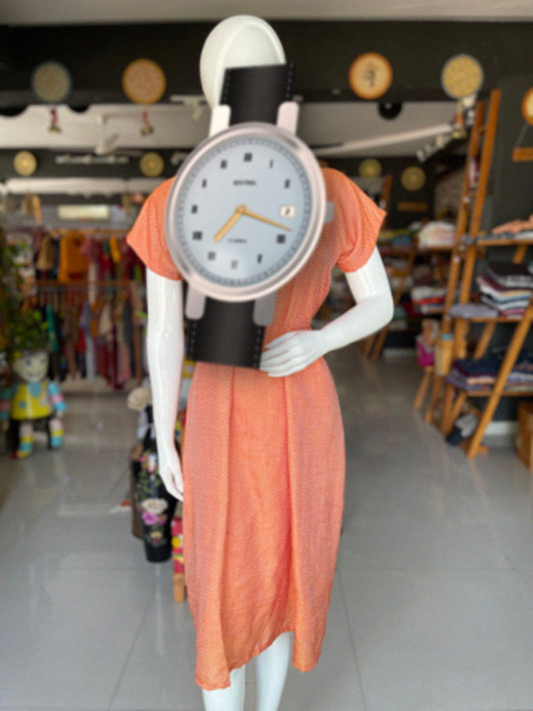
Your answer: **7:18**
